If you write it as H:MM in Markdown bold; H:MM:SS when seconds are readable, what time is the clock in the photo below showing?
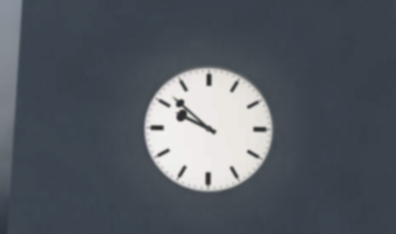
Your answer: **9:52**
